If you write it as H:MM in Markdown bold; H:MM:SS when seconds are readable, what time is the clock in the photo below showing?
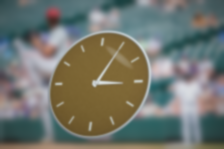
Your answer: **3:05**
